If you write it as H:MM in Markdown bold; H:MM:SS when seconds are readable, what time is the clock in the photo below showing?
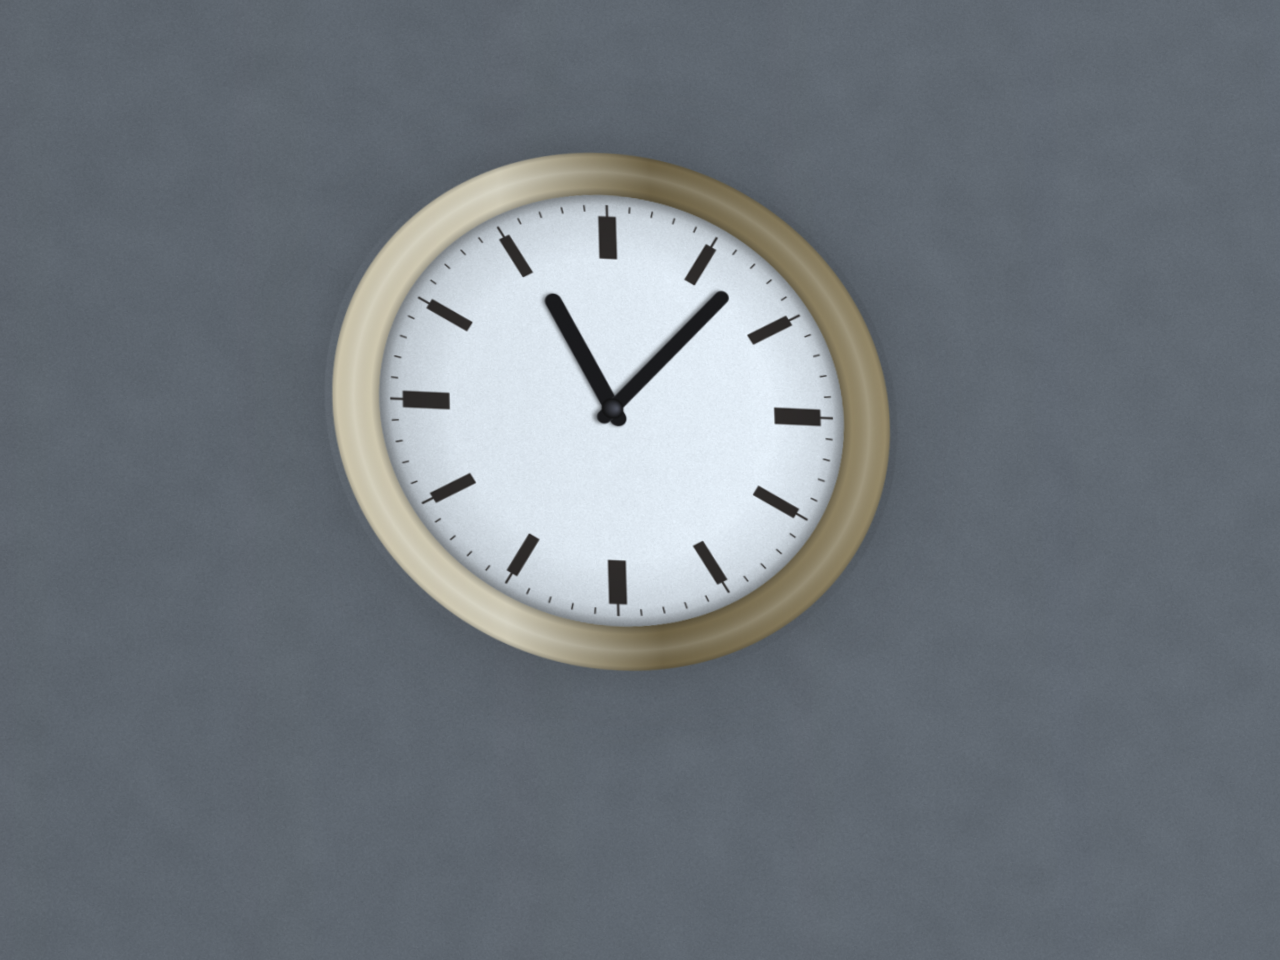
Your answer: **11:07**
